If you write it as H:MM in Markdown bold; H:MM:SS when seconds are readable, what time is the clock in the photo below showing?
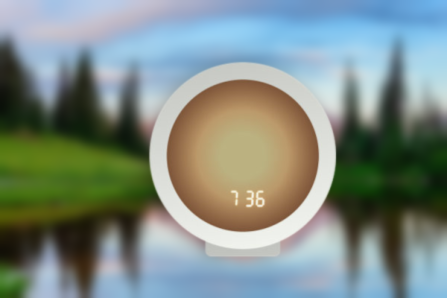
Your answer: **7:36**
